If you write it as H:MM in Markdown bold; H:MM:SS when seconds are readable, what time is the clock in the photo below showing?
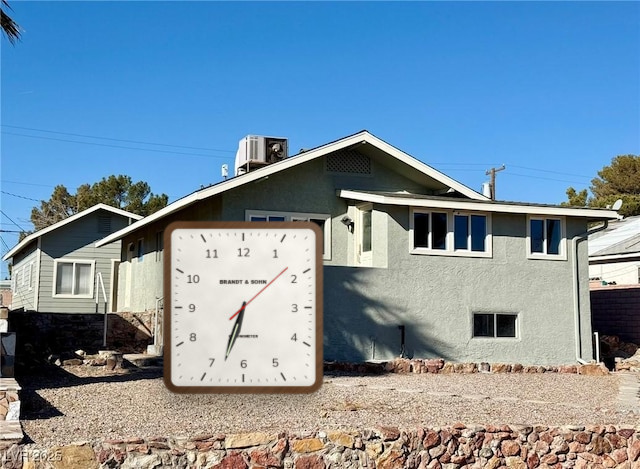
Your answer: **6:33:08**
